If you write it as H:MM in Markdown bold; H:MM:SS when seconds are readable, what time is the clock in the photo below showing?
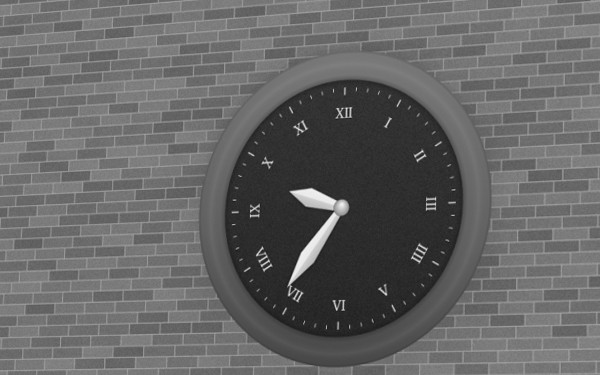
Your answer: **9:36**
